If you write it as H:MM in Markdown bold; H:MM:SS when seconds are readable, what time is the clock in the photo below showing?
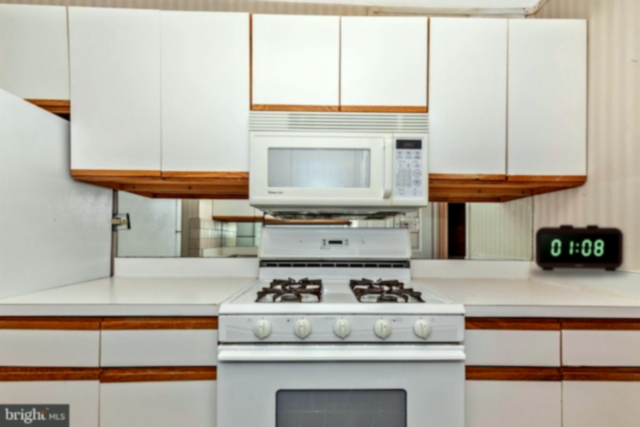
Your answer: **1:08**
